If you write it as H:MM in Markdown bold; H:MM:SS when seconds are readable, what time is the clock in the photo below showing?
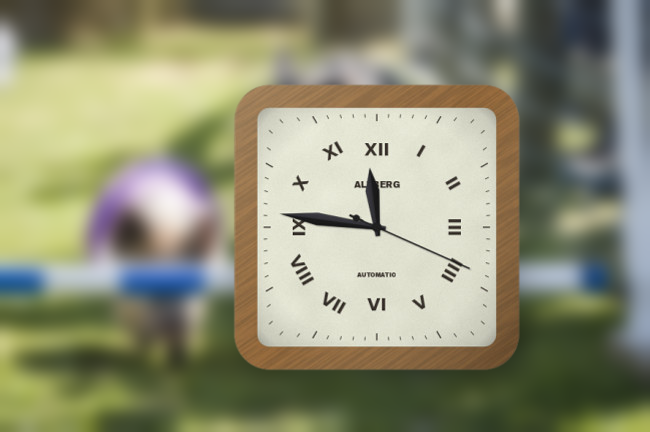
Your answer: **11:46:19**
